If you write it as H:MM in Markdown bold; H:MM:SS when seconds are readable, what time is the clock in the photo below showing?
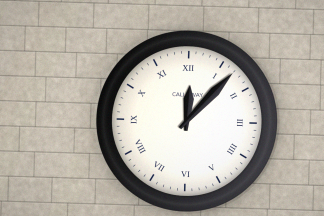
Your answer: **12:07**
